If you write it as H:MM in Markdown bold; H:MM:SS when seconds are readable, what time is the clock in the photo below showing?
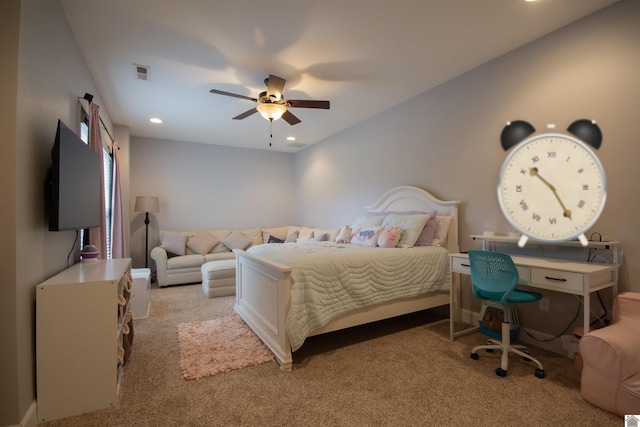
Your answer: **10:25**
